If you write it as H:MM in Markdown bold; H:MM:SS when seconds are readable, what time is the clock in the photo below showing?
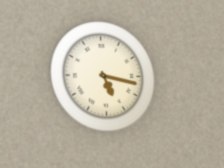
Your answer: **5:17**
